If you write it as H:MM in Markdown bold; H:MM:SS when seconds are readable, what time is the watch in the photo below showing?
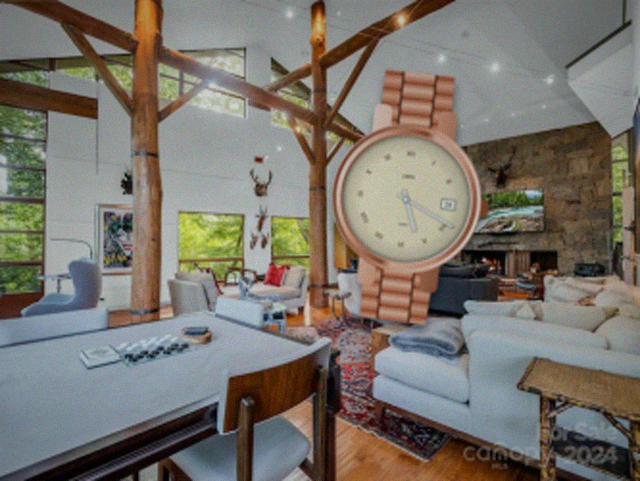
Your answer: **5:19**
